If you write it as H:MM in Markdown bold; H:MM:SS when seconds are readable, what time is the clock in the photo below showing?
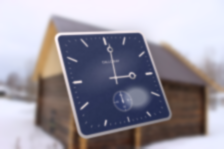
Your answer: **3:01**
